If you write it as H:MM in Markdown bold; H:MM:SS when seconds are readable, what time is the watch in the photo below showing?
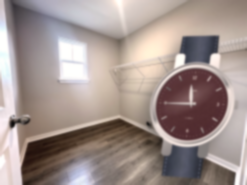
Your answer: **11:45**
